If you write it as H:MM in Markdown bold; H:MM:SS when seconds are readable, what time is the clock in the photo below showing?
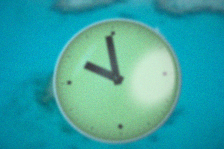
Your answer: **9:59**
